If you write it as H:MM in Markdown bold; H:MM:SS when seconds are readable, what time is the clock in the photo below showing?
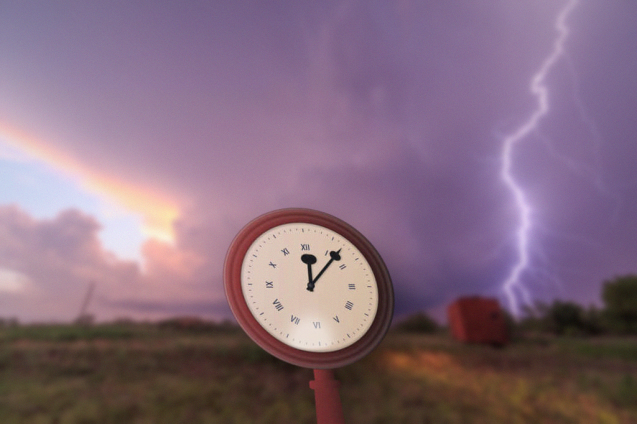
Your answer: **12:07**
